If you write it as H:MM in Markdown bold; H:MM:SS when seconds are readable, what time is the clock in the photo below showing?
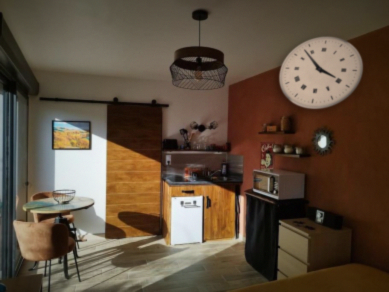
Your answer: **3:53**
